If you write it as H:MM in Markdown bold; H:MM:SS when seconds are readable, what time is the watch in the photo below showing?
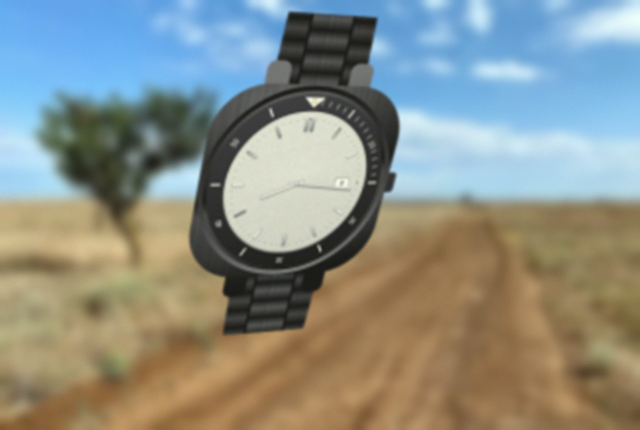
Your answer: **8:16**
